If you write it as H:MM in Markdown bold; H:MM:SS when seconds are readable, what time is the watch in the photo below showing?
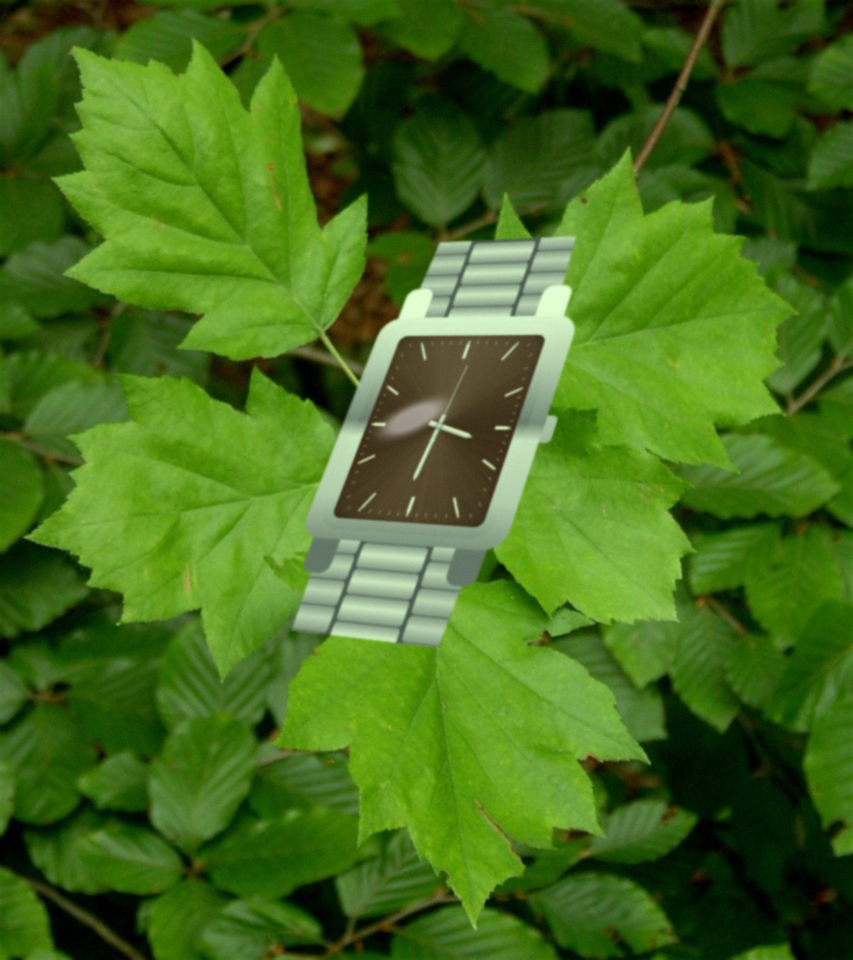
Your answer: **3:31:01**
